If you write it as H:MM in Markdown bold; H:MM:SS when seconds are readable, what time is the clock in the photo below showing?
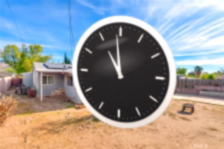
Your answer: **10:59**
